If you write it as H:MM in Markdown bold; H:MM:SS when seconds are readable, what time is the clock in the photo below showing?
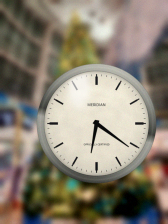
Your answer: **6:21**
